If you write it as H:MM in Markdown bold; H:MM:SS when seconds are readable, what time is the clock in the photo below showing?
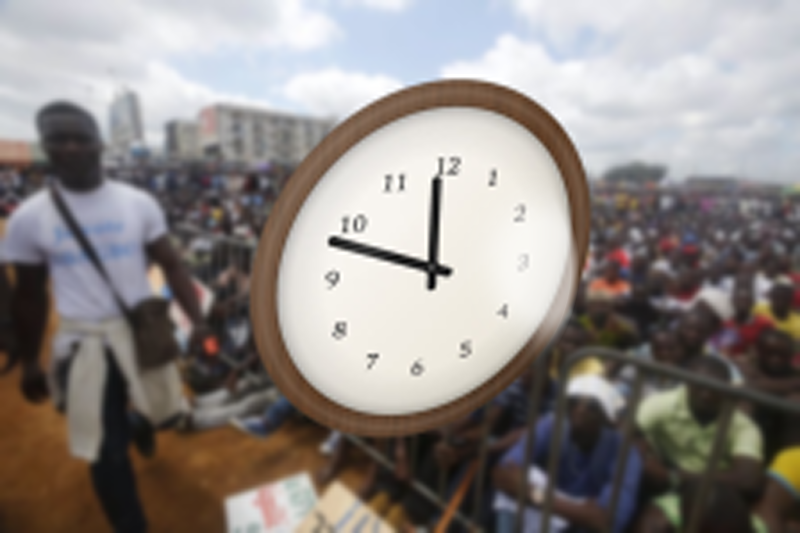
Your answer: **11:48**
